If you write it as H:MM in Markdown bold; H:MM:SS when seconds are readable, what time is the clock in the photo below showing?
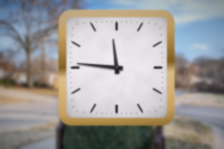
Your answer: **11:46**
